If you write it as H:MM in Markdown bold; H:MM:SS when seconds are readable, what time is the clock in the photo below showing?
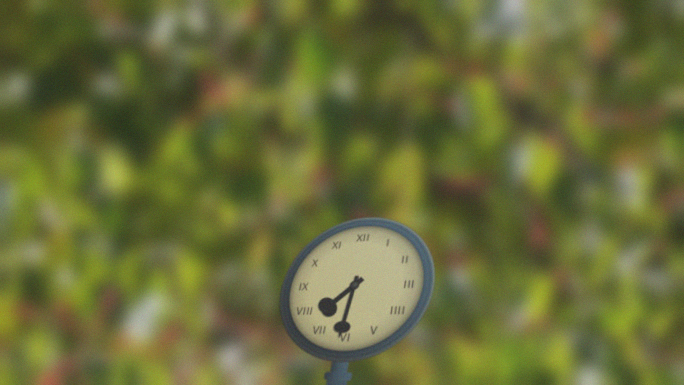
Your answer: **7:31**
